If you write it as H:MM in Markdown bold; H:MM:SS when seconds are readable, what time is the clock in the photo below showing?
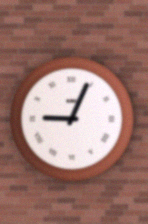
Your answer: **9:04**
